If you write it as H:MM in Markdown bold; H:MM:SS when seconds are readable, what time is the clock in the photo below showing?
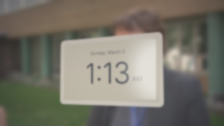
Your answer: **1:13**
